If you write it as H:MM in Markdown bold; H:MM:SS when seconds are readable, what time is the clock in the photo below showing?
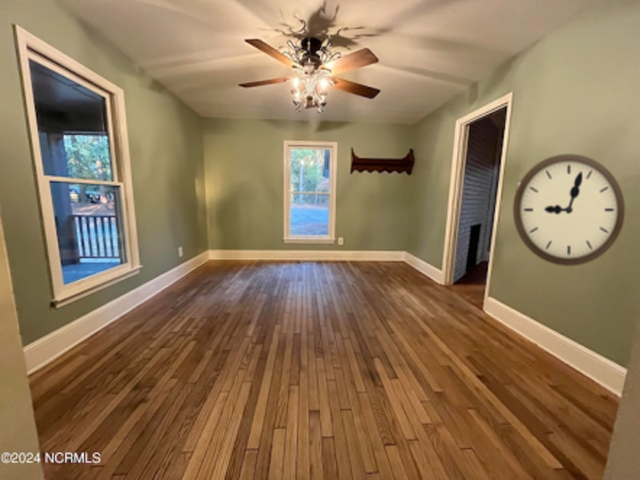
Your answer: **9:03**
